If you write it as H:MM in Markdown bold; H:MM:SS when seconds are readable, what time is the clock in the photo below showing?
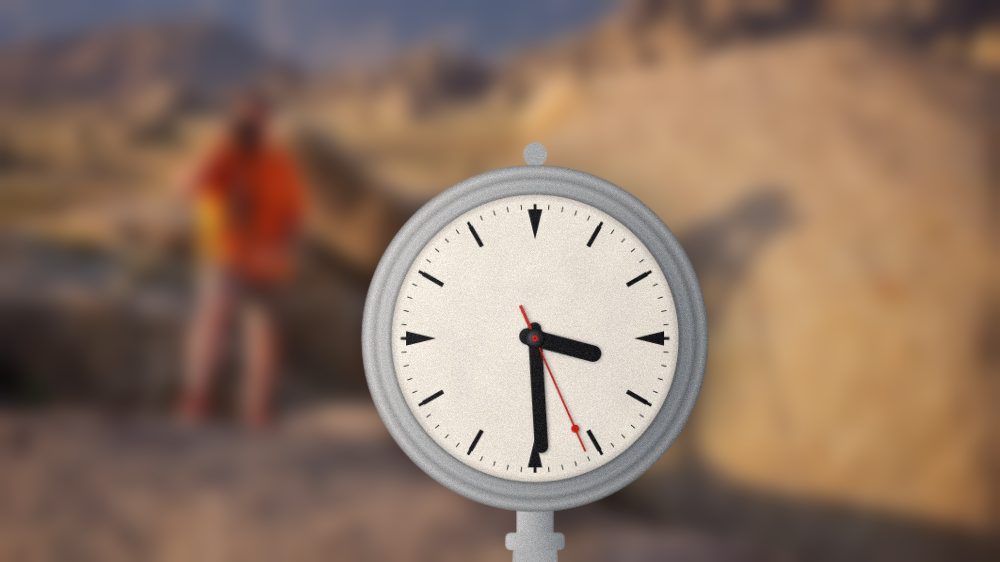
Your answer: **3:29:26**
